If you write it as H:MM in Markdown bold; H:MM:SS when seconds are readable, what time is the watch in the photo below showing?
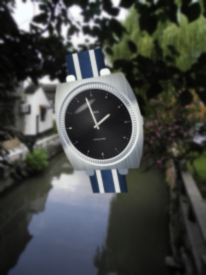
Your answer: **1:58**
